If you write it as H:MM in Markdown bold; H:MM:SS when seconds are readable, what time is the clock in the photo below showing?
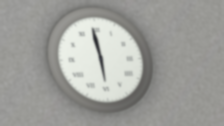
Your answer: **5:59**
